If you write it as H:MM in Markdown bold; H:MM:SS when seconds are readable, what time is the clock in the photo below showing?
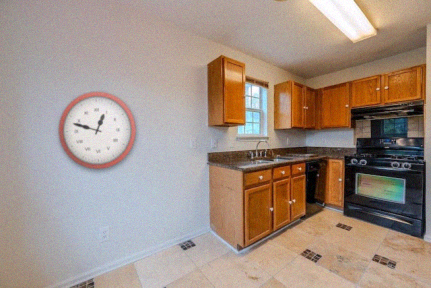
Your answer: **12:48**
